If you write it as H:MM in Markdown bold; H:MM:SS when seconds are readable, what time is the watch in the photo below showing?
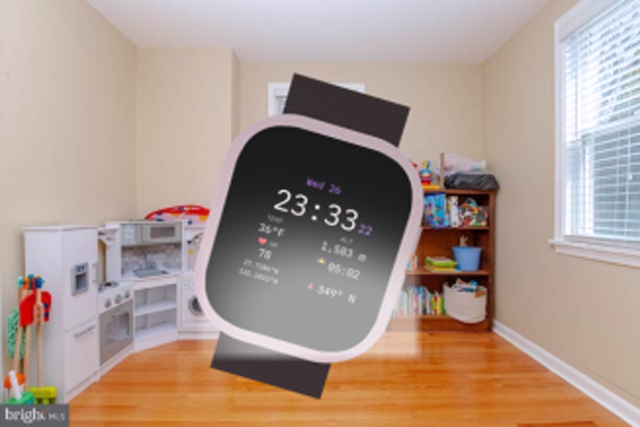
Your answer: **23:33**
